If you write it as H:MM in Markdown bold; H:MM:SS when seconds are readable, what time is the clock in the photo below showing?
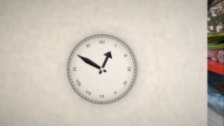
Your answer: **12:50**
